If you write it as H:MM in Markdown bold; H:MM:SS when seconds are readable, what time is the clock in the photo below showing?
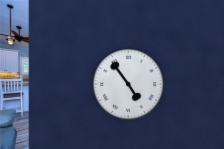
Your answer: **4:54**
